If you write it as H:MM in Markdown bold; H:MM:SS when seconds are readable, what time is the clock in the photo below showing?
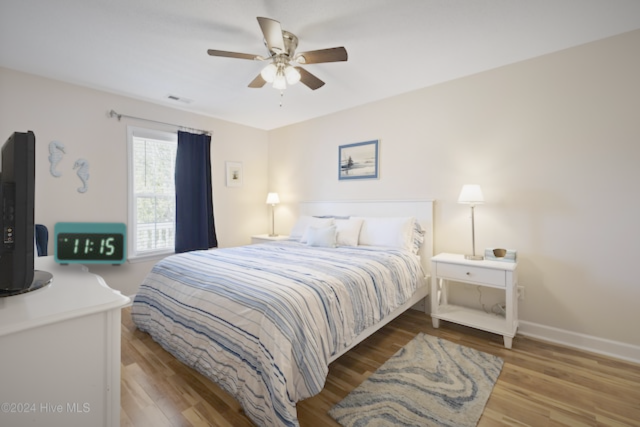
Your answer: **11:15**
